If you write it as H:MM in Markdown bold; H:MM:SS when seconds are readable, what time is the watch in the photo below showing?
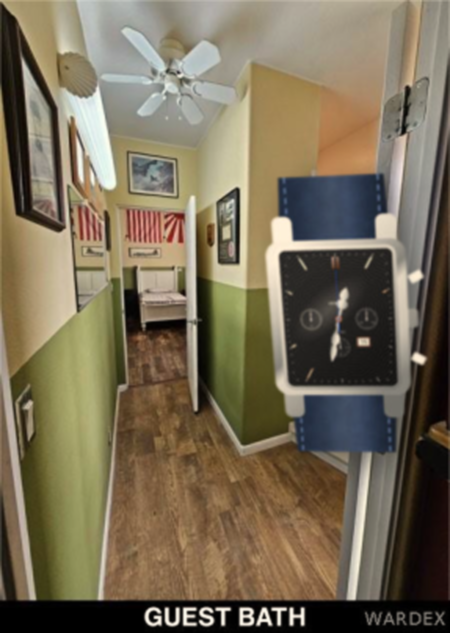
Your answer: **12:32**
